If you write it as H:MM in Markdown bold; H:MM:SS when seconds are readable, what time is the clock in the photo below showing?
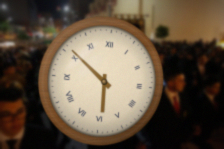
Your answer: **5:51**
